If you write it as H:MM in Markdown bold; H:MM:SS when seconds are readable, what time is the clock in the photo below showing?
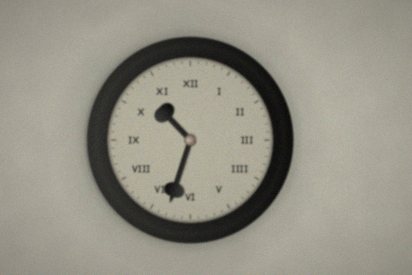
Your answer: **10:33**
